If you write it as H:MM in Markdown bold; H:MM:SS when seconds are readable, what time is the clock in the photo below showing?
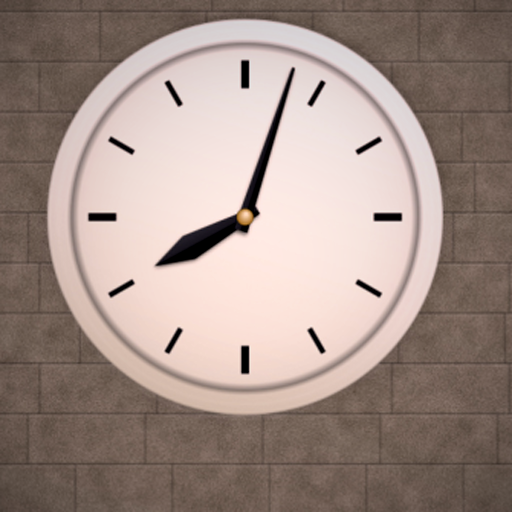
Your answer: **8:03**
